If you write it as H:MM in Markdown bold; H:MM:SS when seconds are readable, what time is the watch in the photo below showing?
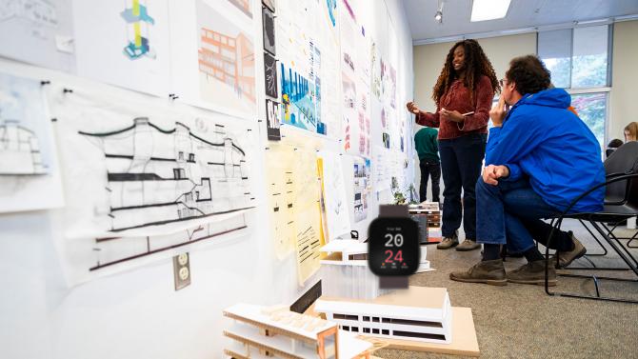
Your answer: **20:24**
